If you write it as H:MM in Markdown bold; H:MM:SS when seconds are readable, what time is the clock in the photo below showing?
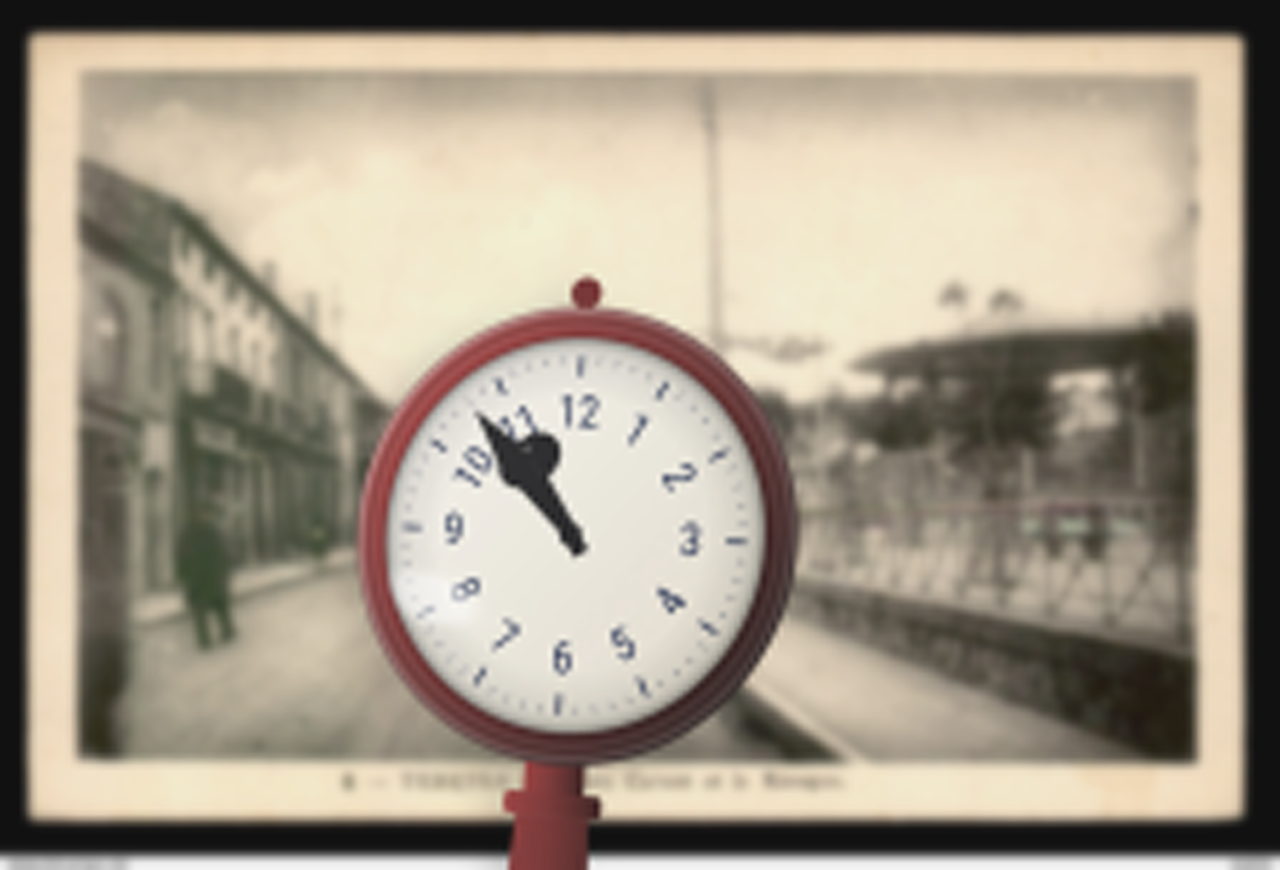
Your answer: **10:53**
